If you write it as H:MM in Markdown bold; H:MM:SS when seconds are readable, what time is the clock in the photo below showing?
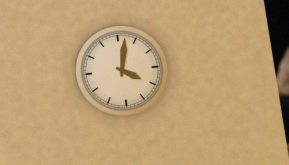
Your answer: **4:02**
